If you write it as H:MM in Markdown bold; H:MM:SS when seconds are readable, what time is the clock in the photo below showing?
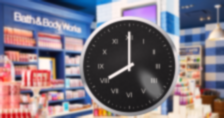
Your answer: **8:00**
